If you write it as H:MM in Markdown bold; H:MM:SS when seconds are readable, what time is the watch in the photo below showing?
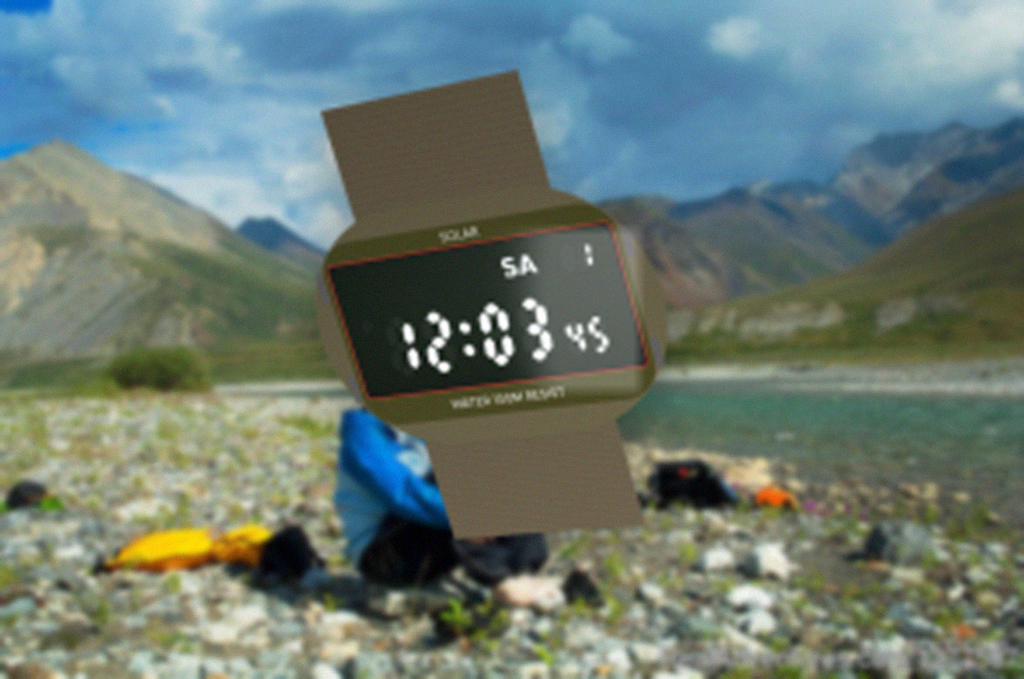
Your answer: **12:03:45**
